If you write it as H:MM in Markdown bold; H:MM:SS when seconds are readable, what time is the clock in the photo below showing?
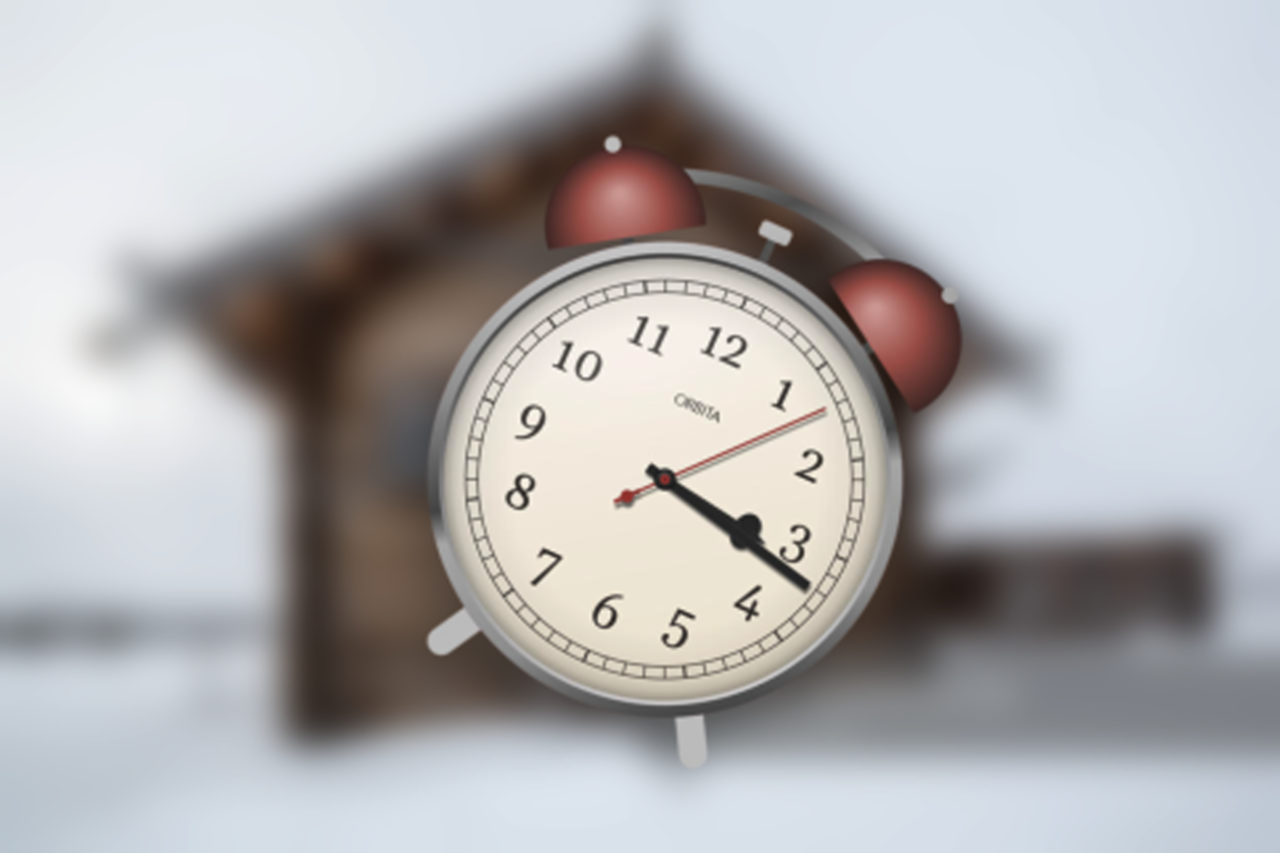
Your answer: **3:17:07**
